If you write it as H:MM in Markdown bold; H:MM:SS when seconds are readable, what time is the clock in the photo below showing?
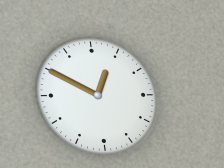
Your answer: **12:50**
